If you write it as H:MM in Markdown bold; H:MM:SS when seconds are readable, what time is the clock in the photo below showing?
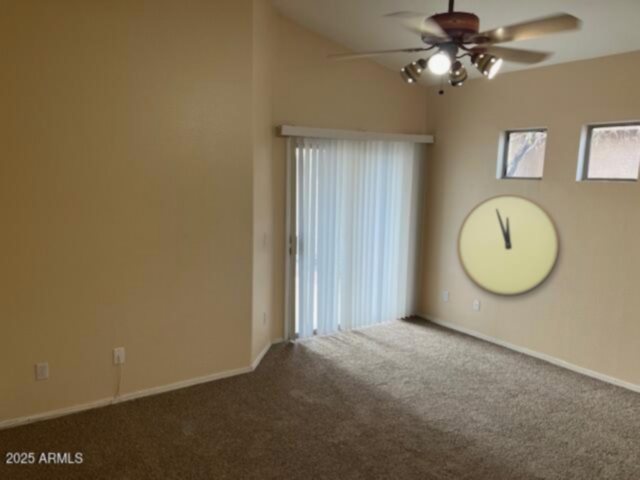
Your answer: **11:57**
